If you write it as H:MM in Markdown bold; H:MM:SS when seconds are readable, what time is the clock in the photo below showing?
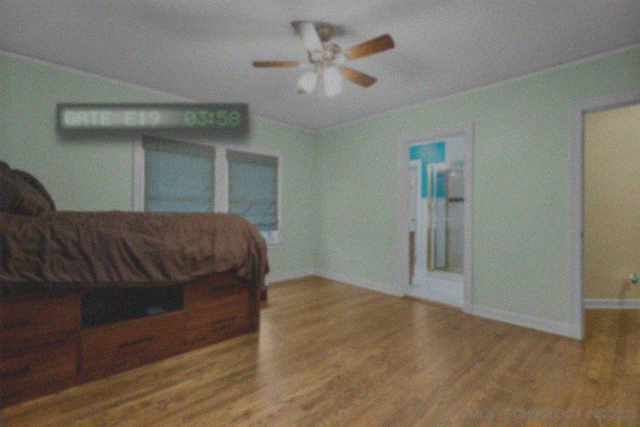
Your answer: **3:58**
